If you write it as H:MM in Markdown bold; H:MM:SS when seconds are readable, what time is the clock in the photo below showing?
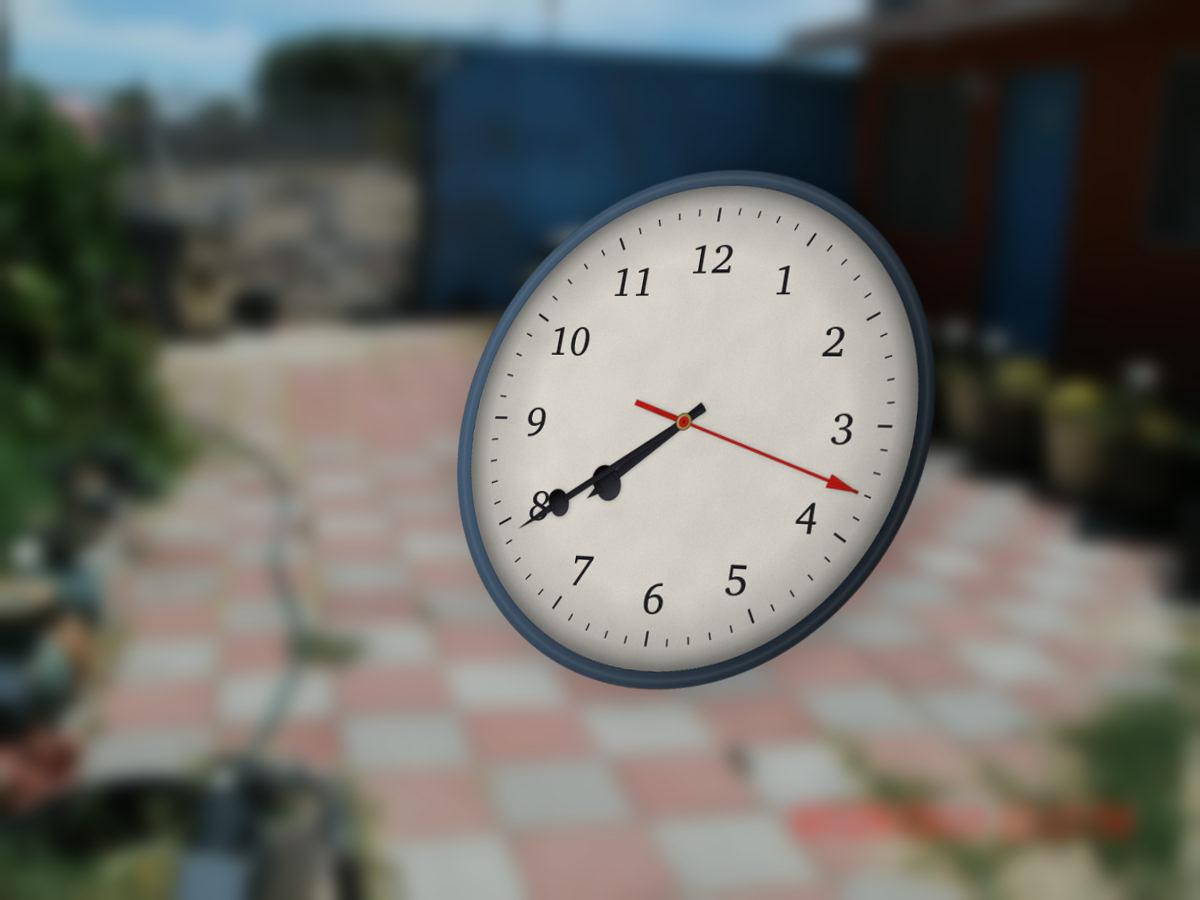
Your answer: **7:39:18**
